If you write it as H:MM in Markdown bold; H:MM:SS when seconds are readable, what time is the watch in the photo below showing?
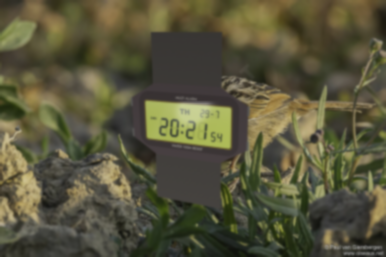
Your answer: **20:21**
